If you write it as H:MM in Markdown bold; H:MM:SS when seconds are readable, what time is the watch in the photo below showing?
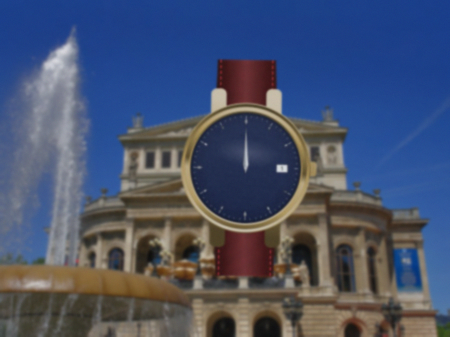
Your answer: **12:00**
